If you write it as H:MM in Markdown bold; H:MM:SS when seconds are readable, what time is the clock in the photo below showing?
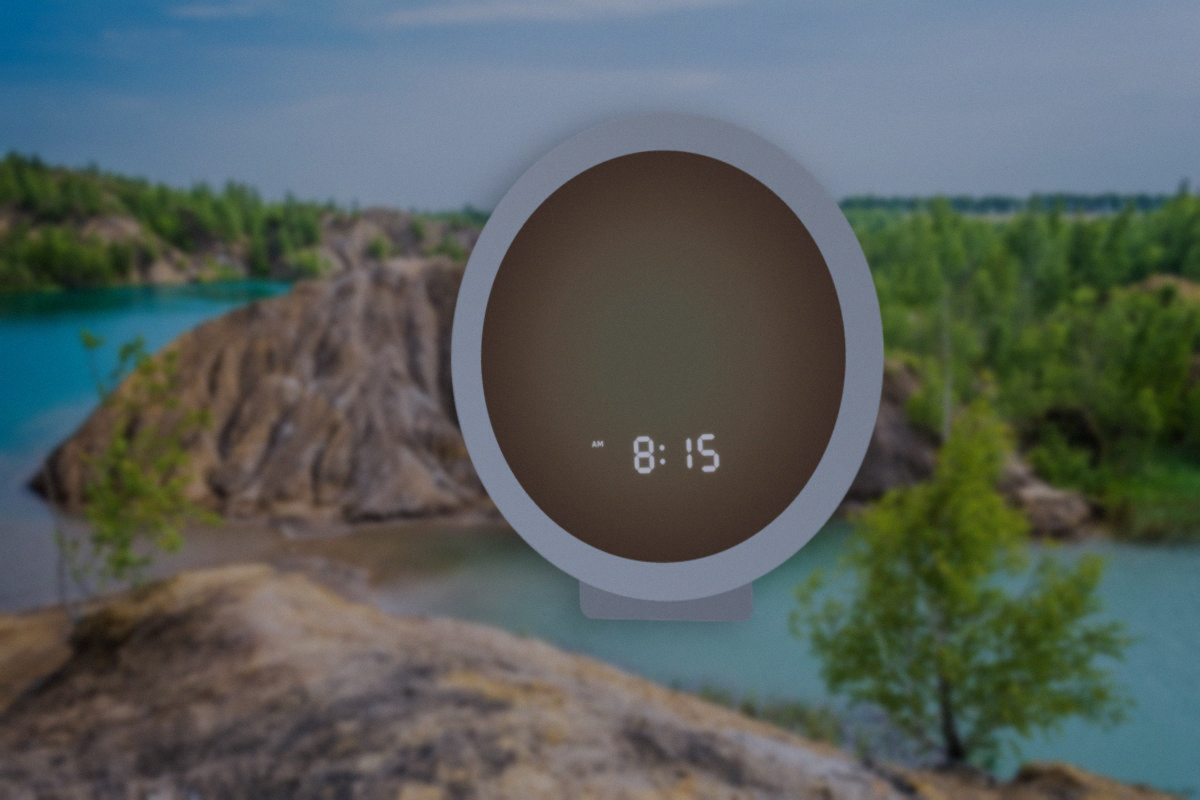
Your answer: **8:15**
